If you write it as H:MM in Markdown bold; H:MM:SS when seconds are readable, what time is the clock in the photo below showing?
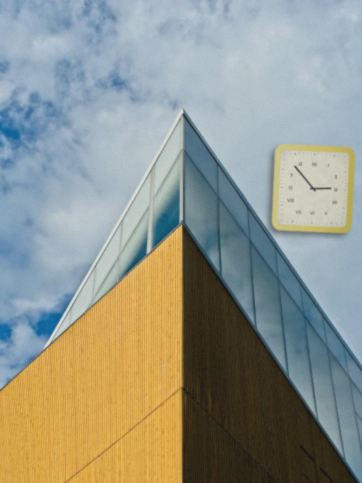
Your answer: **2:53**
